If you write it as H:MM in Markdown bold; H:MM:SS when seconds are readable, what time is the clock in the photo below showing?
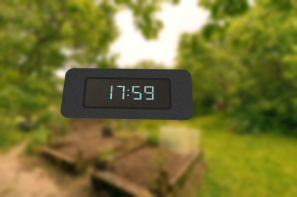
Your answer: **17:59**
